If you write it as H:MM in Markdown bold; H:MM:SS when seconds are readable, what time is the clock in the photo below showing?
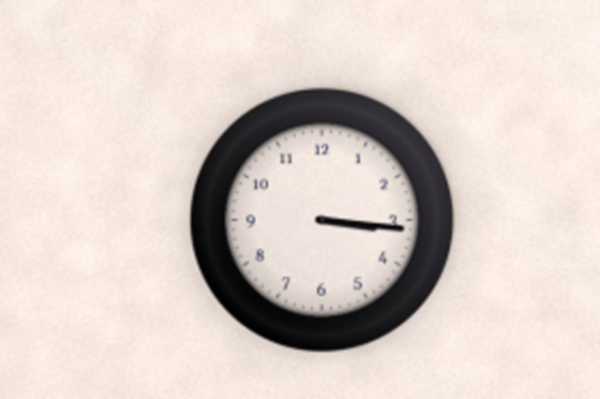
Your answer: **3:16**
